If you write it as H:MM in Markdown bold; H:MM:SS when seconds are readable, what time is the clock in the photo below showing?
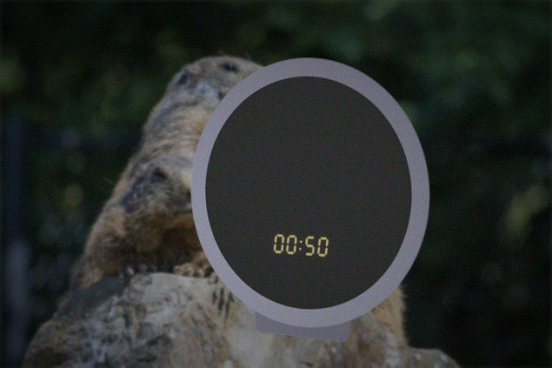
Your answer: **0:50**
